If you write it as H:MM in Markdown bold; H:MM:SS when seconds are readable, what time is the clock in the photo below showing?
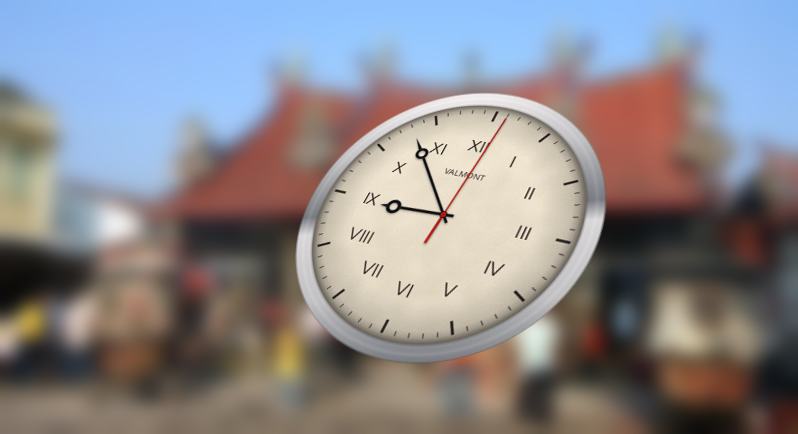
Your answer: **8:53:01**
